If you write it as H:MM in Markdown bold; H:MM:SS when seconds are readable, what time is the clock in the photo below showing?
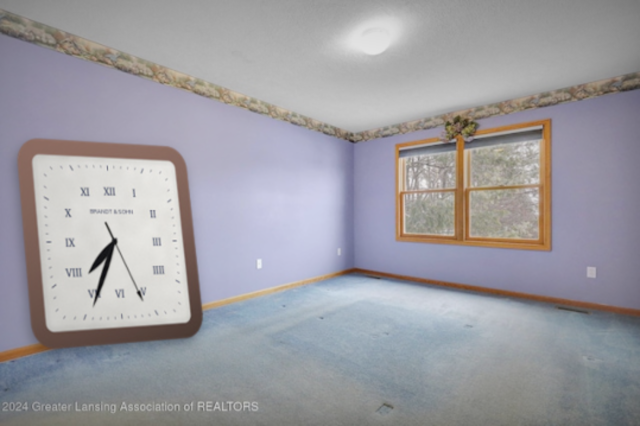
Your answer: **7:34:26**
